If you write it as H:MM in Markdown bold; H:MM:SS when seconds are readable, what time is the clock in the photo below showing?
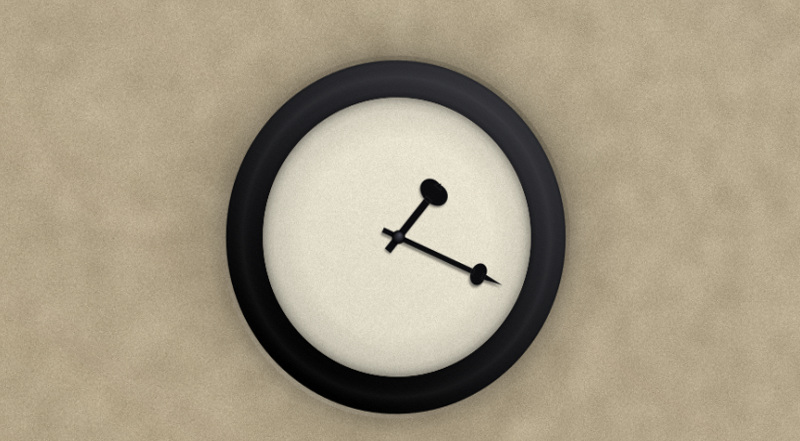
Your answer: **1:19**
